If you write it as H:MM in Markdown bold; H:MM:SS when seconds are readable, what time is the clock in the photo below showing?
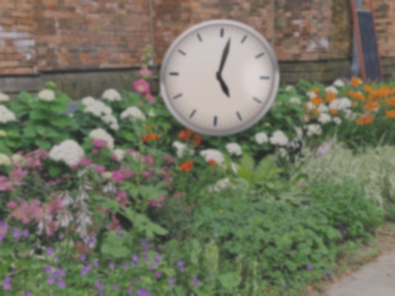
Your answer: **5:02**
